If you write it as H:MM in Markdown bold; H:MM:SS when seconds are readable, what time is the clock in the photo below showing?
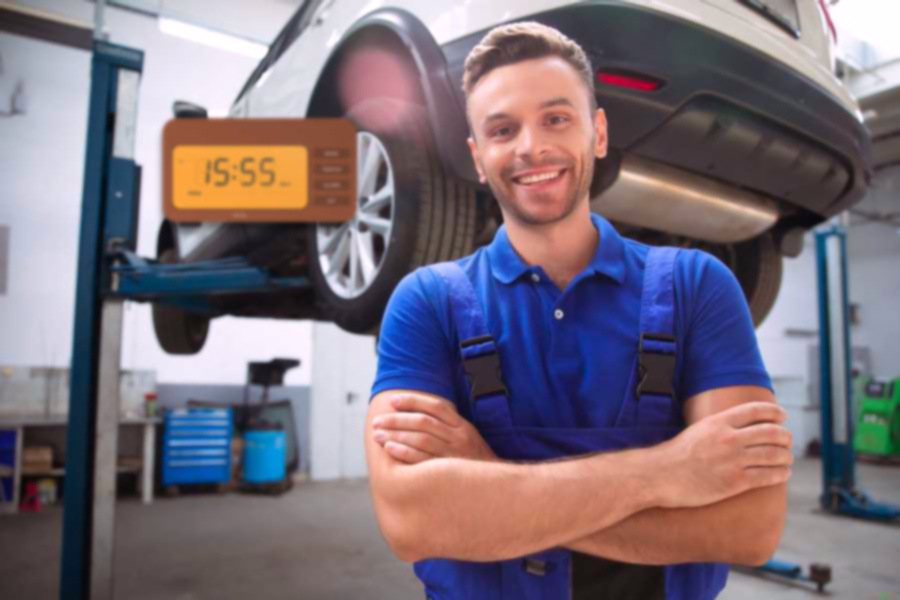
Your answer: **15:55**
